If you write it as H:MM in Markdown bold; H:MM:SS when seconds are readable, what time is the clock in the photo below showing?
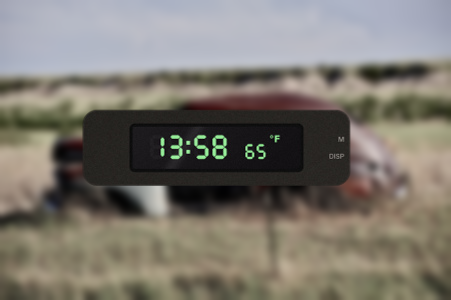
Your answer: **13:58**
